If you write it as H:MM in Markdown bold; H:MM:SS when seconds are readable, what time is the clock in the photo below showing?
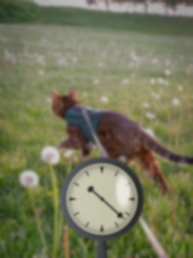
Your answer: **10:22**
